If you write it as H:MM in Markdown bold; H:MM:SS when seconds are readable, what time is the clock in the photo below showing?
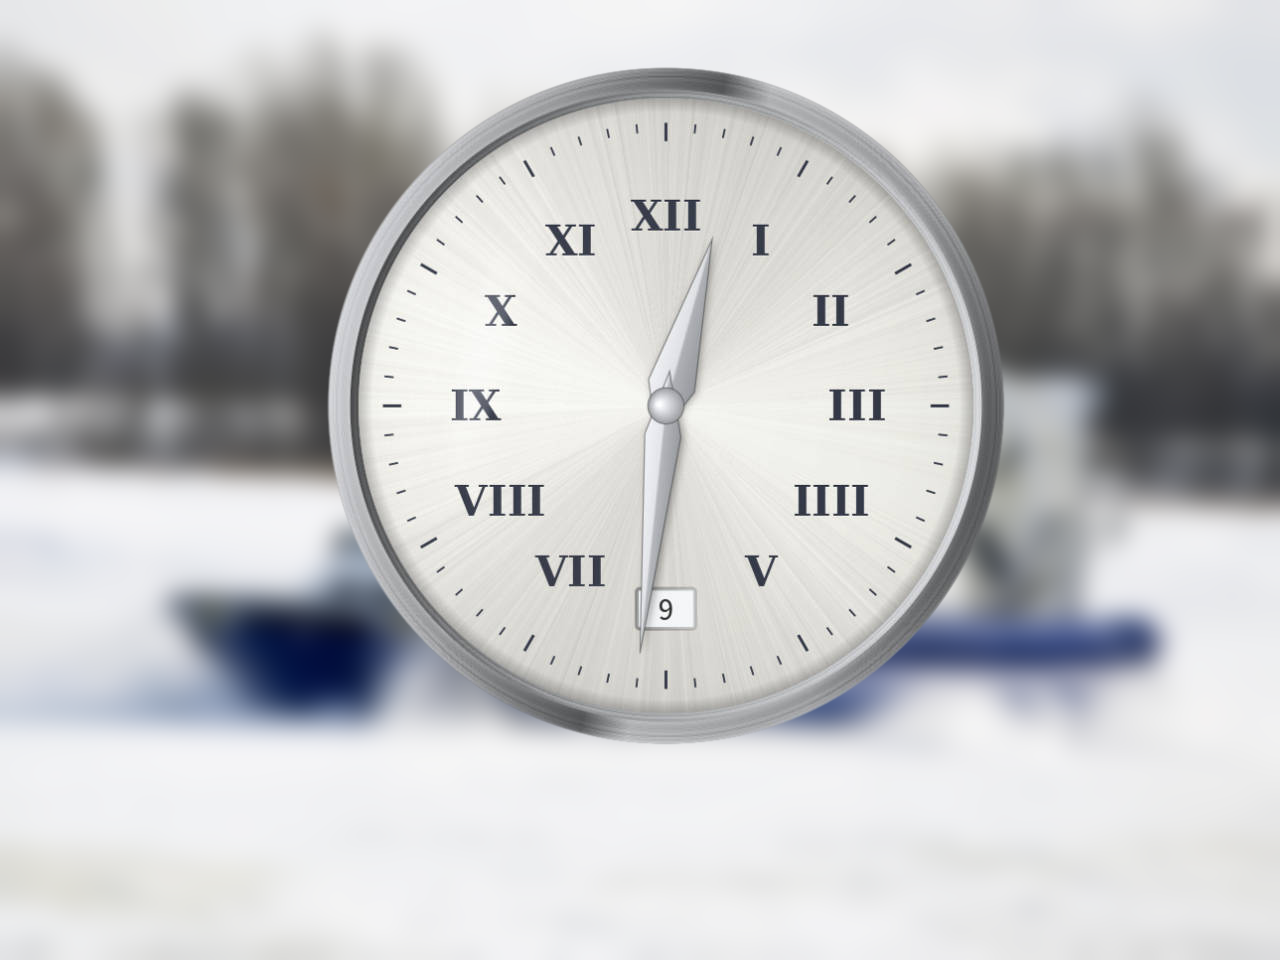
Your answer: **12:31**
